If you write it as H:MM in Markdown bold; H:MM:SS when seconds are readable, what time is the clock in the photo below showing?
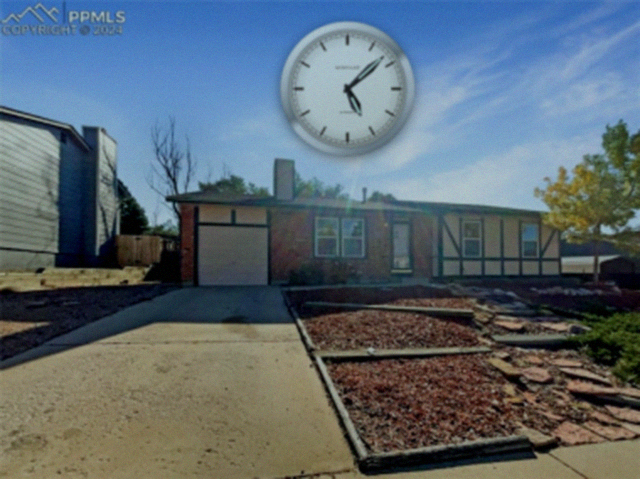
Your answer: **5:08**
